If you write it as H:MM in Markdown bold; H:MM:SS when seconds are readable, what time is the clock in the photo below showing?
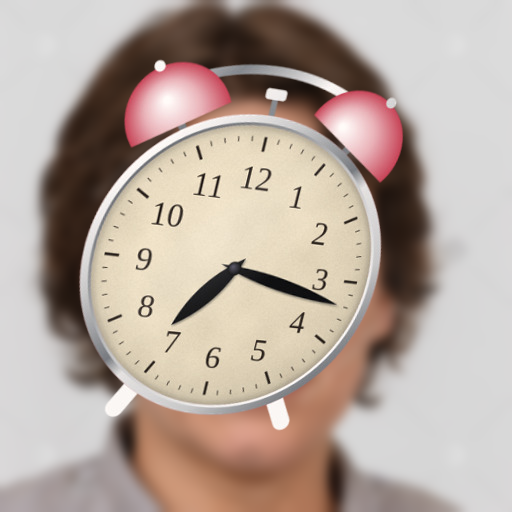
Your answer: **7:17**
